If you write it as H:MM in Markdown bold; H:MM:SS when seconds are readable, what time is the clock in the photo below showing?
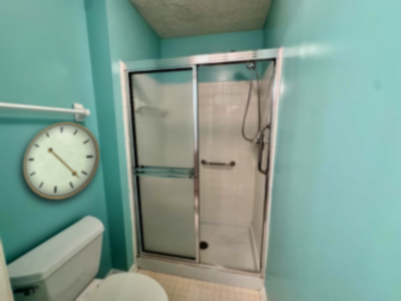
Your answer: **10:22**
